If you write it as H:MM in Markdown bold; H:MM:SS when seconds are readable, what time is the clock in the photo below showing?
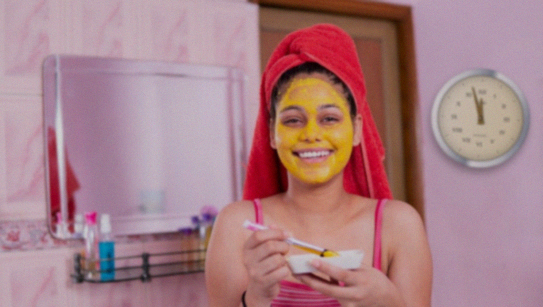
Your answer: **11:57**
